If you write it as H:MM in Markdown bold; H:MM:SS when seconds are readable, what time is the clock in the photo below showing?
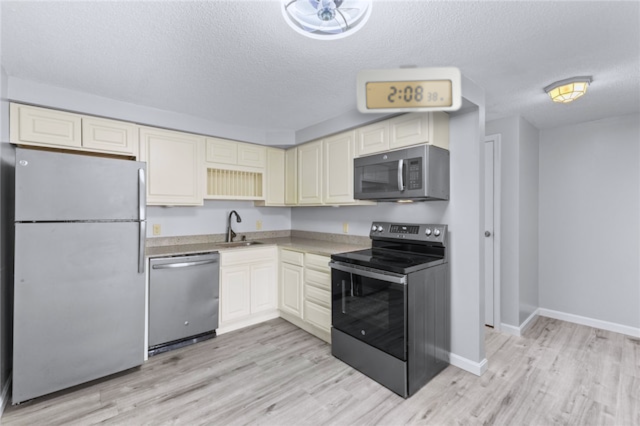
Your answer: **2:08**
